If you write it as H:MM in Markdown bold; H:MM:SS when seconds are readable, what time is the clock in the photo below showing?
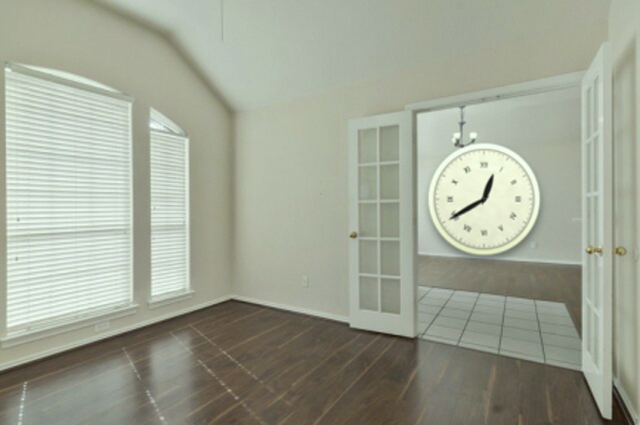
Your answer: **12:40**
